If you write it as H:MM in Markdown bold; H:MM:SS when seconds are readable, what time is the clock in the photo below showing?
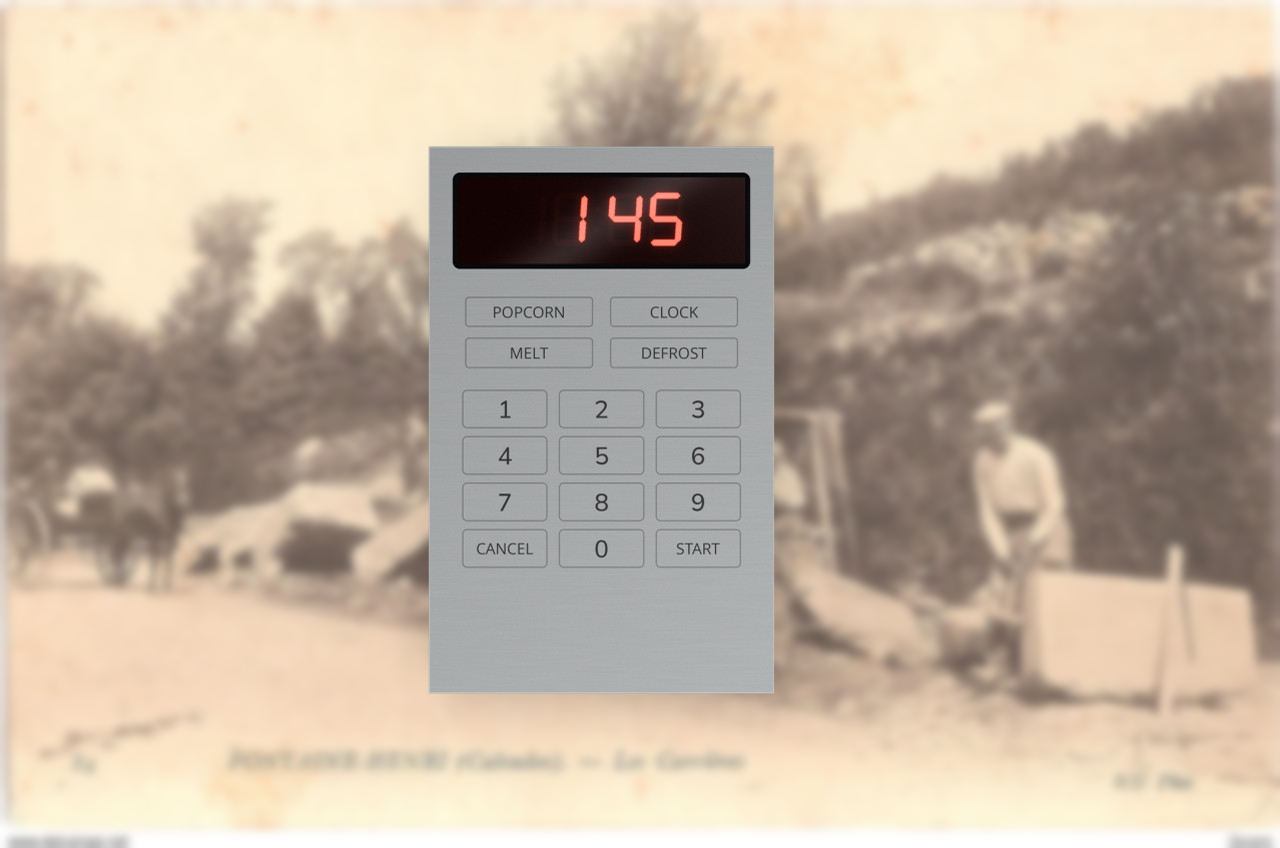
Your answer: **1:45**
